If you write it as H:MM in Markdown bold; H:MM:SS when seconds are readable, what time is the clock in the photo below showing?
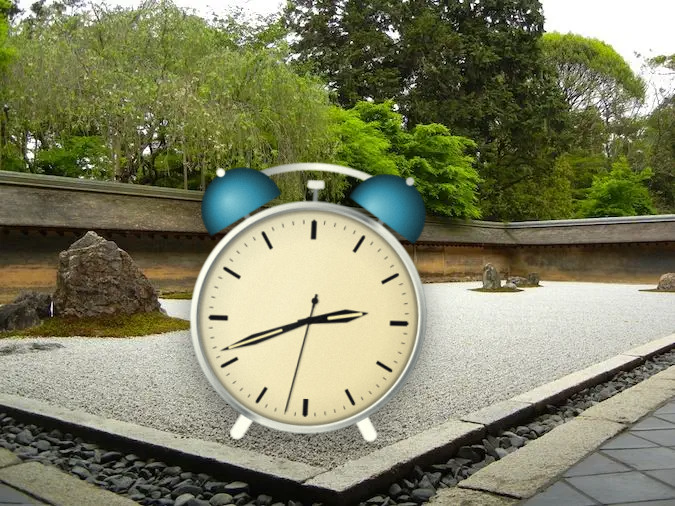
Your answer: **2:41:32**
